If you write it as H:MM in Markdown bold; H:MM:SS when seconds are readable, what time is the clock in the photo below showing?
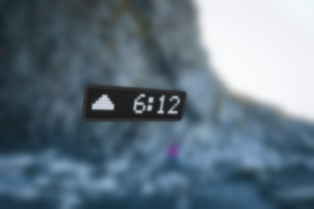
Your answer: **6:12**
